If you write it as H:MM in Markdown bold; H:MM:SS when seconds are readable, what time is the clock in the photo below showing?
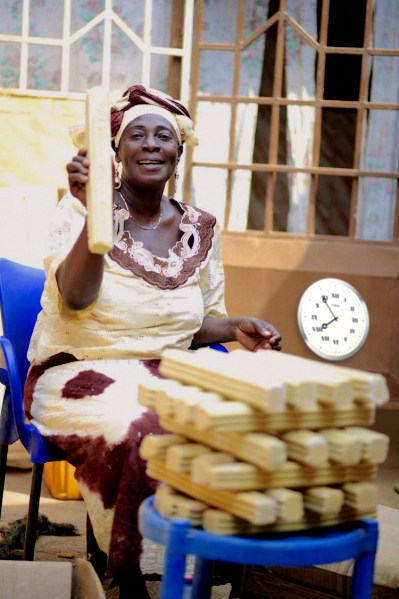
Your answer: **7:54**
